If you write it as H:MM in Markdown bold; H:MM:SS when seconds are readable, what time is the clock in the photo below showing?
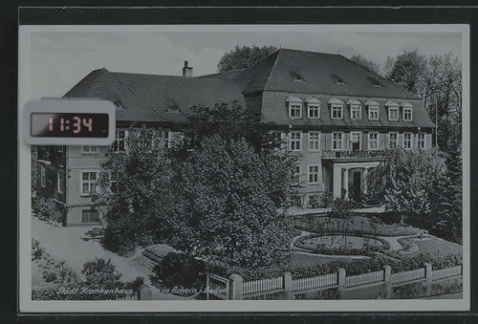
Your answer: **11:34**
